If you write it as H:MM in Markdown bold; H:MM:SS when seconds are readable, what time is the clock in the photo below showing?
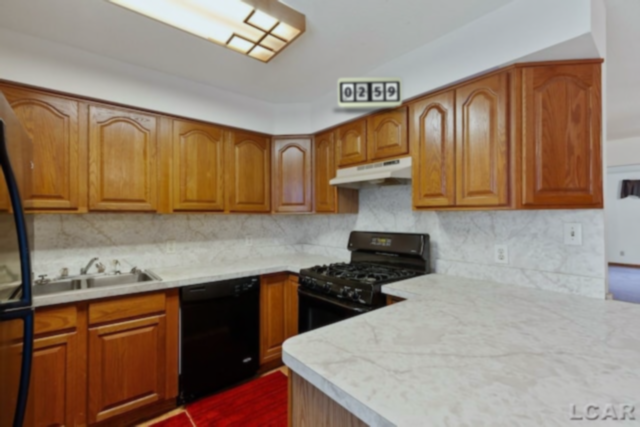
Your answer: **2:59**
